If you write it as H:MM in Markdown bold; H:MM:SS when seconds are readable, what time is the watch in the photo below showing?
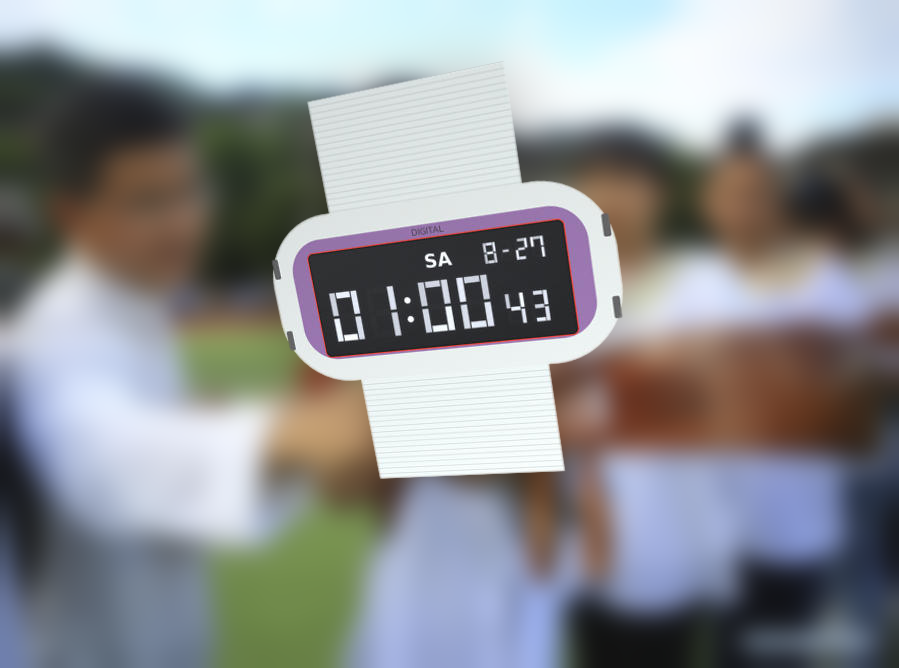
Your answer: **1:00:43**
